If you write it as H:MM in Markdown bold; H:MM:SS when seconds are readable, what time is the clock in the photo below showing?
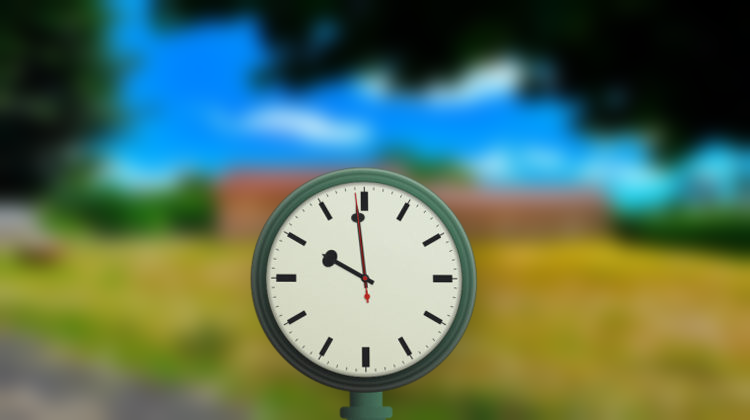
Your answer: **9:58:59**
